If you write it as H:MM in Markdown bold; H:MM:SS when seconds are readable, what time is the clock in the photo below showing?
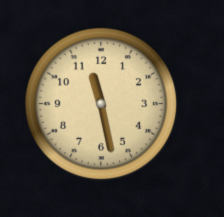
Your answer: **11:28**
